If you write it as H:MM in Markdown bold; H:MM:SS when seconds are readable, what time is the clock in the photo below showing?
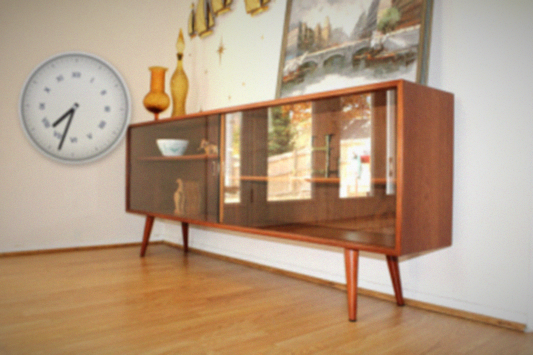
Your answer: **7:33**
